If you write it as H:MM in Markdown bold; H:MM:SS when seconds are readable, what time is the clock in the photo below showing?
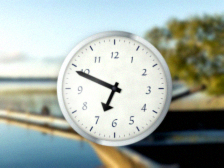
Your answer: **6:49**
